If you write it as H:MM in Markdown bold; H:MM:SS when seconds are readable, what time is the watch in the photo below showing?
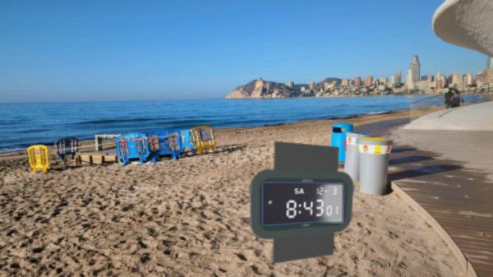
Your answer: **8:43:01**
